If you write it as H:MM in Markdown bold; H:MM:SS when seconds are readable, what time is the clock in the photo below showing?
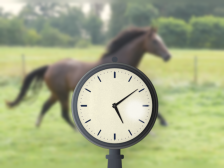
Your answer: **5:09**
